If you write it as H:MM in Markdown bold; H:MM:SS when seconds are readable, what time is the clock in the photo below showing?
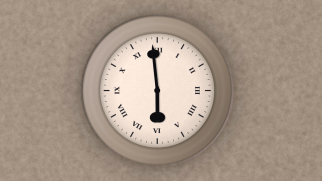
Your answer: **5:59**
